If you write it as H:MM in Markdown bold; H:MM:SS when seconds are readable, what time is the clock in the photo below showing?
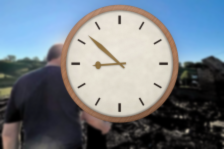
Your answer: **8:52**
